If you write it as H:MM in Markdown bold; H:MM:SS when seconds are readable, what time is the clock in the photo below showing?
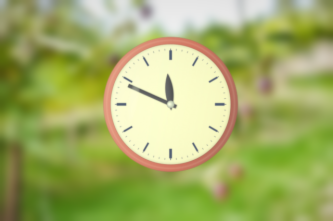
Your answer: **11:49**
